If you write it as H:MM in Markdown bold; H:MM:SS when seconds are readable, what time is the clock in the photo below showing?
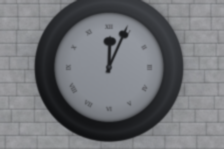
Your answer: **12:04**
